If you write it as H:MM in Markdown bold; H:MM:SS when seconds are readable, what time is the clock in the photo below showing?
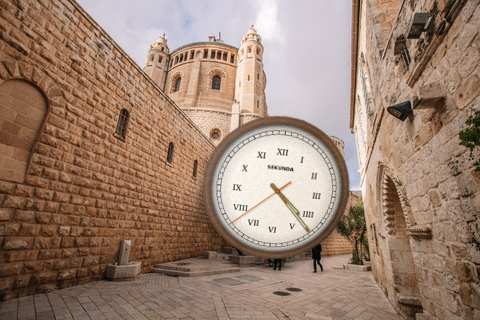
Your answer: **4:22:38**
